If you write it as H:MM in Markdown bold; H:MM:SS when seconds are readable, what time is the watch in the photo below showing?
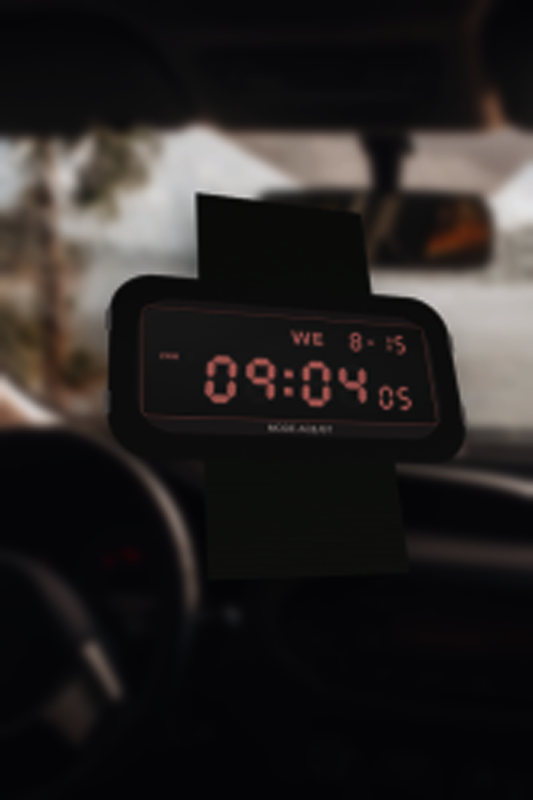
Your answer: **9:04:05**
